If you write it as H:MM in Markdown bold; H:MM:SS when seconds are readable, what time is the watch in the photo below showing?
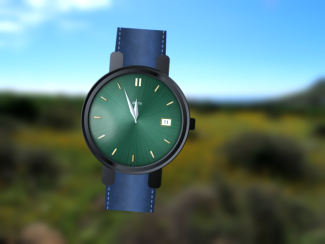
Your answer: **11:56**
